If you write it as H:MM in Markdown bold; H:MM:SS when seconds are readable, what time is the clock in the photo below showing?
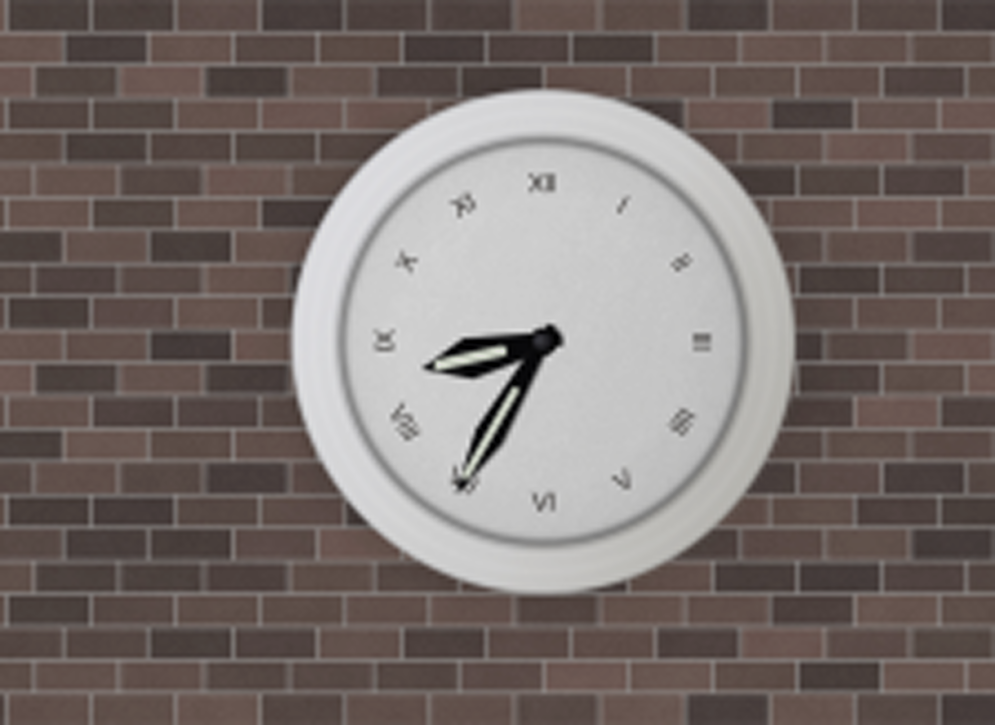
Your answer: **8:35**
